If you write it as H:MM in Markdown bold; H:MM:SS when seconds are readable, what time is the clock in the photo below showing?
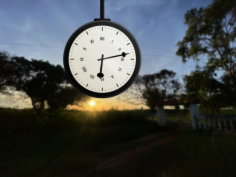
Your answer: **6:13**
